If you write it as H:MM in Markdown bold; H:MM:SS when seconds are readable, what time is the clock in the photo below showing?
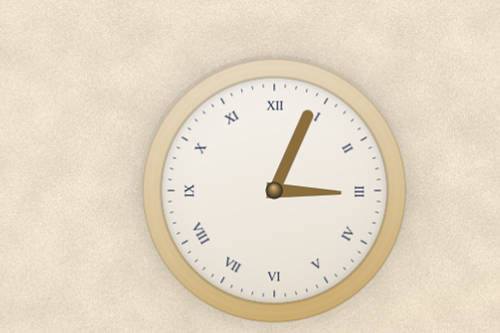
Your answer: **3:04**
